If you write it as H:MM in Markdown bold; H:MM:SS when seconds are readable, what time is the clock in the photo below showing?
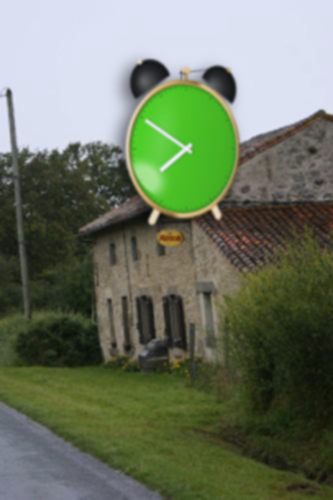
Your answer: **7:50**
